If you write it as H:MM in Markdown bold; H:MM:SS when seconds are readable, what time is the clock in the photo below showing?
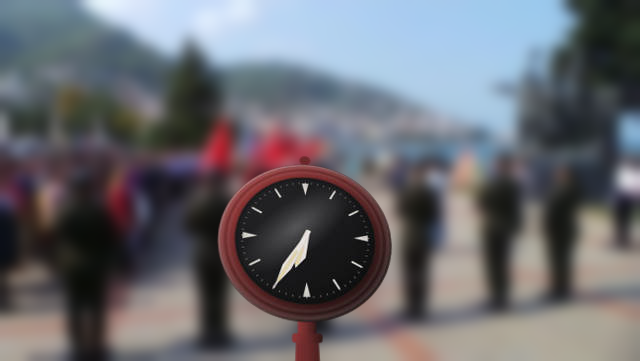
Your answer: **6:35**
